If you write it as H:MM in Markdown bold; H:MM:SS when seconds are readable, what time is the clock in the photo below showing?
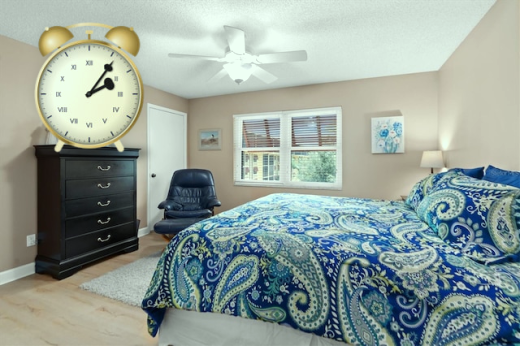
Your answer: **2:06**
